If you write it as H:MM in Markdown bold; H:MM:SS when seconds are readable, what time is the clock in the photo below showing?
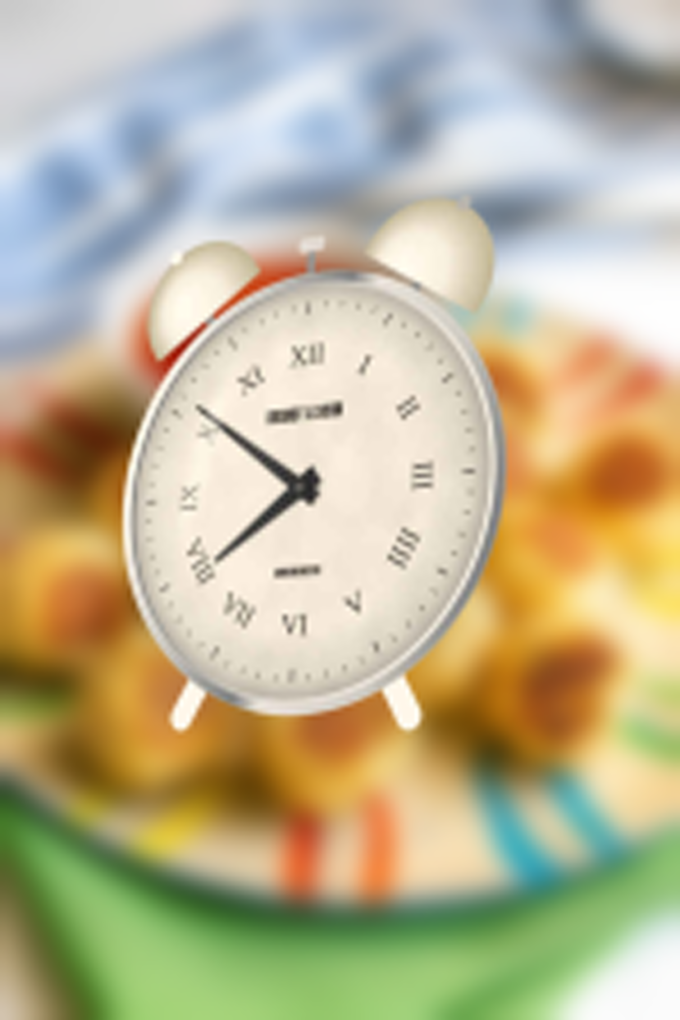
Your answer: **7:51**
